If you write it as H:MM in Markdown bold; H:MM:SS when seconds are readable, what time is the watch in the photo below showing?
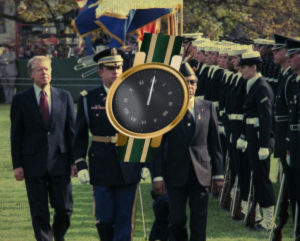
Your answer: **12:00**
